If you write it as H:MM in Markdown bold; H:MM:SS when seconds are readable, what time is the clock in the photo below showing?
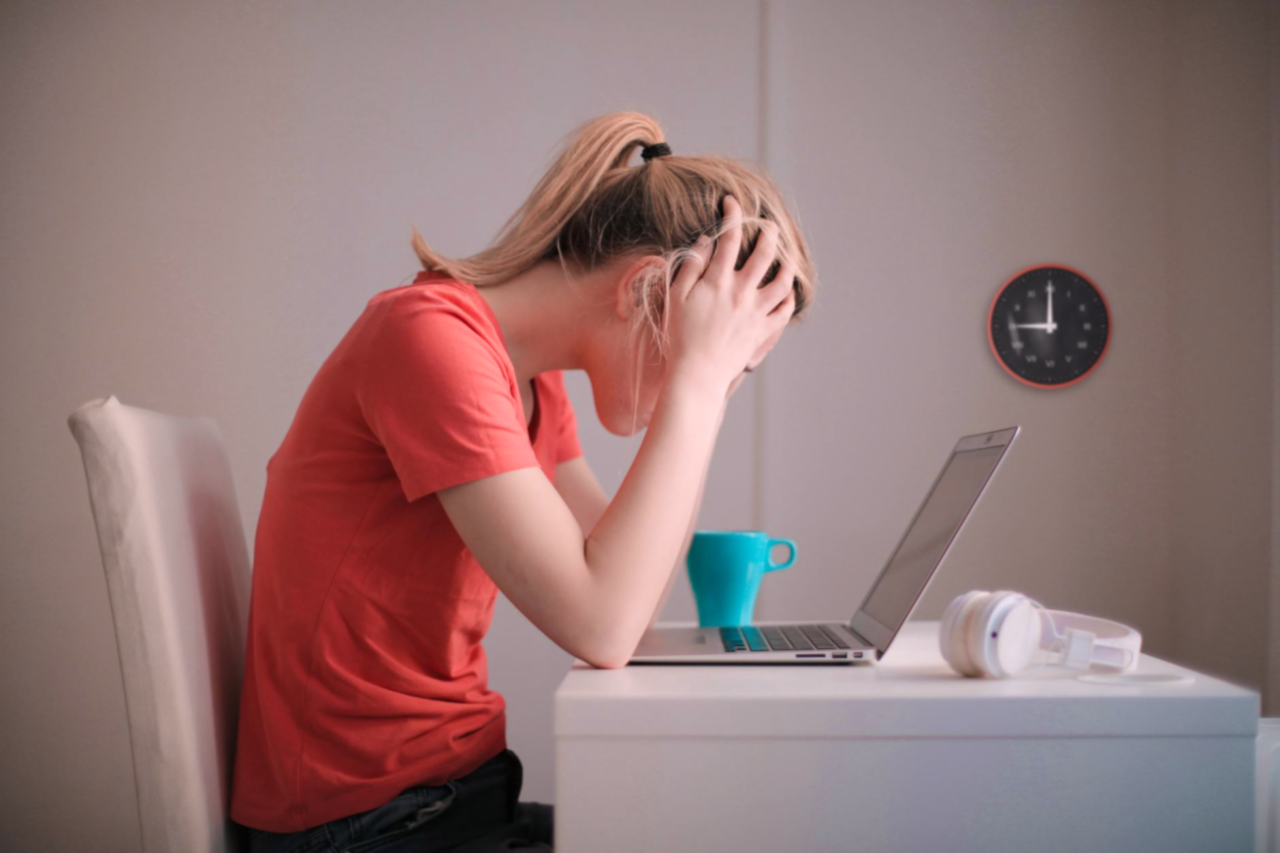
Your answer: **9:00**
